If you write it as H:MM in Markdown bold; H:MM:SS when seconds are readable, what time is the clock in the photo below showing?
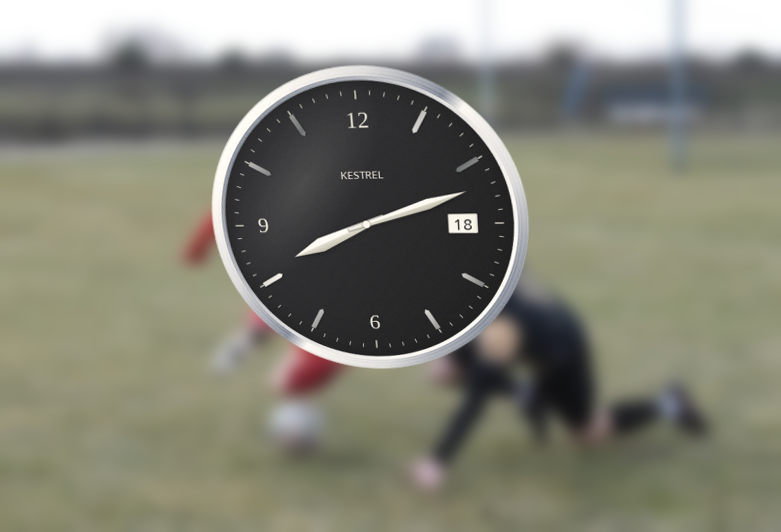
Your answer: **8:12**
